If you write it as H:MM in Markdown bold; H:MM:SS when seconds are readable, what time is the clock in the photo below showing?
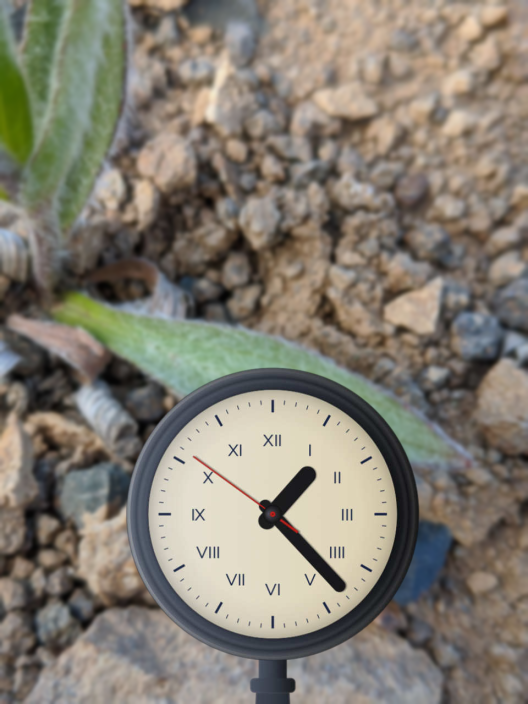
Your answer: **1:22:51**
